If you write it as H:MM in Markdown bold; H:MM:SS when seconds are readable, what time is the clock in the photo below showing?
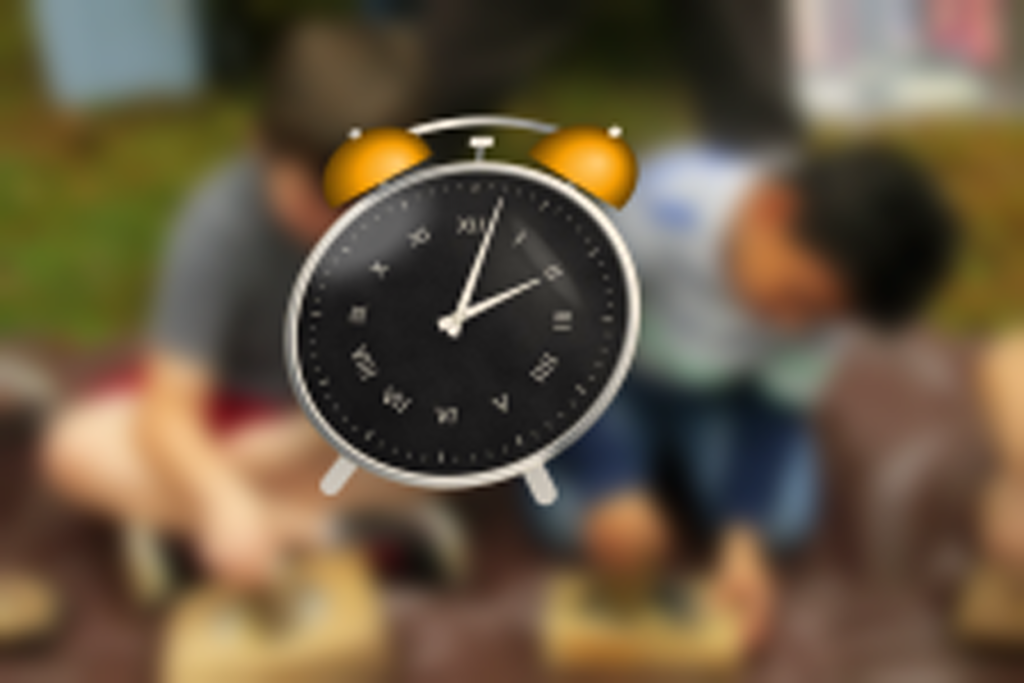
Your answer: **2:02**
